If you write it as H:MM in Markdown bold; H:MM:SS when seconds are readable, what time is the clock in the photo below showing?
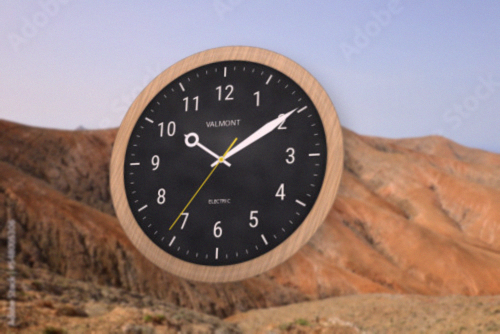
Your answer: **10:09:36**
